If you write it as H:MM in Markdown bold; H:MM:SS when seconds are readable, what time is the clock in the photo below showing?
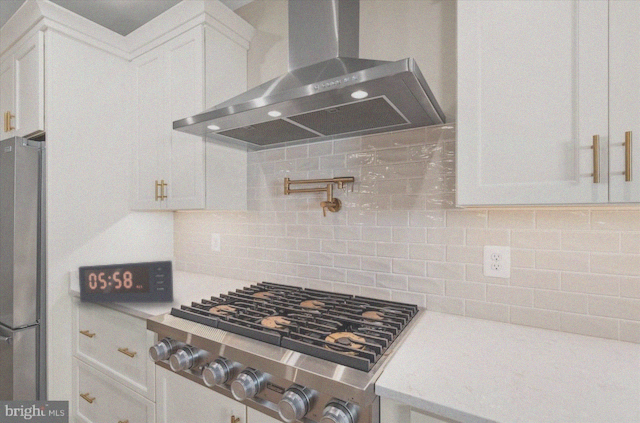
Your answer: **5:58**
